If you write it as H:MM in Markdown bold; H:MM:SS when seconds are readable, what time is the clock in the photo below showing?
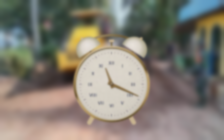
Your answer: **11:19**
